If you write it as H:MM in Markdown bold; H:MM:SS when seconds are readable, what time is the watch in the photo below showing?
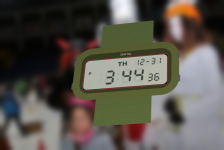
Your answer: **3:44:36**
